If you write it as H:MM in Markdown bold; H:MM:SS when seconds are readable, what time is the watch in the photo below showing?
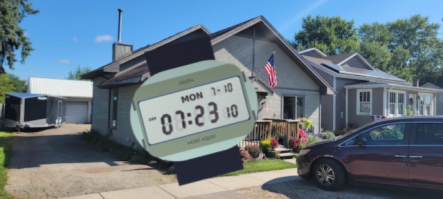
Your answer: **7:23:10**
